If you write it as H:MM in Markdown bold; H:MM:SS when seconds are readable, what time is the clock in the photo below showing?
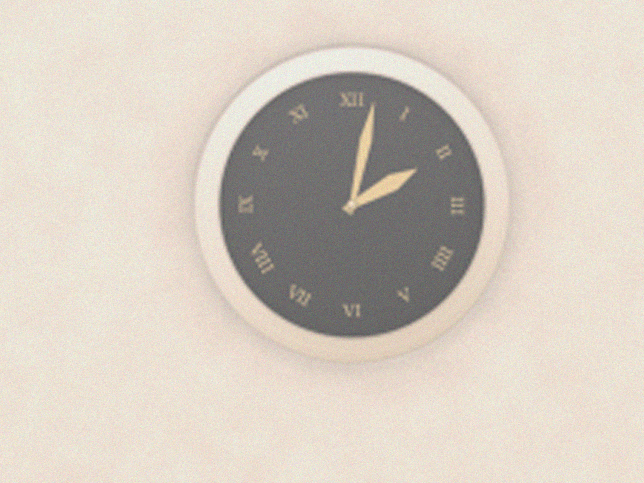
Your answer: **2:02**
